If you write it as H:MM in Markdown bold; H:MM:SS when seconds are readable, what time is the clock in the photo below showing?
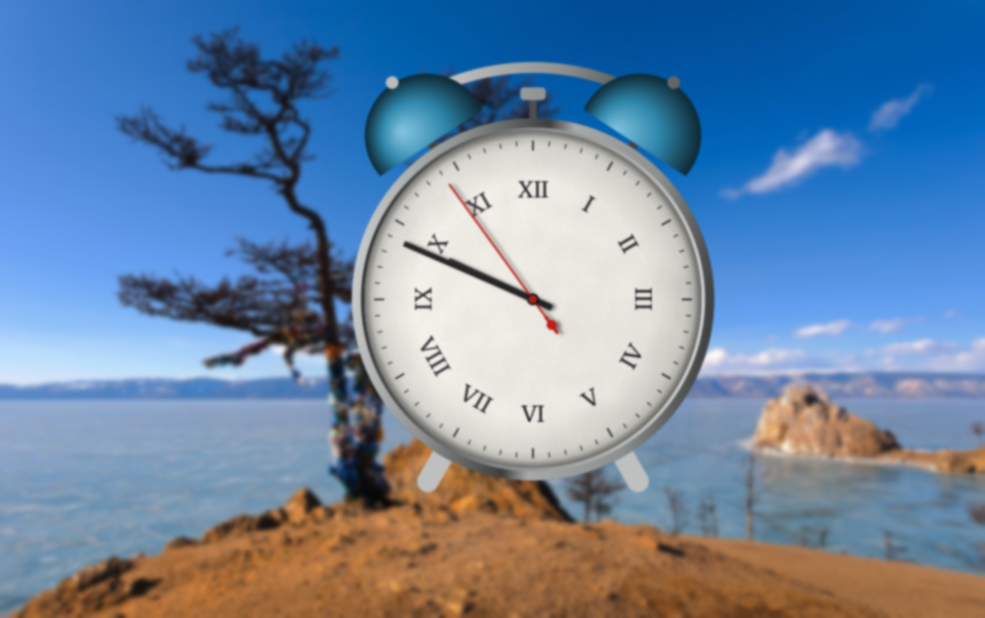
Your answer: **9:48:54**
